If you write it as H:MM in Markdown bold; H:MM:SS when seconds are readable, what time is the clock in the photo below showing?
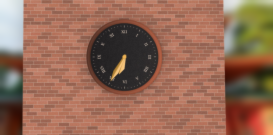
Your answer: **6:35**
